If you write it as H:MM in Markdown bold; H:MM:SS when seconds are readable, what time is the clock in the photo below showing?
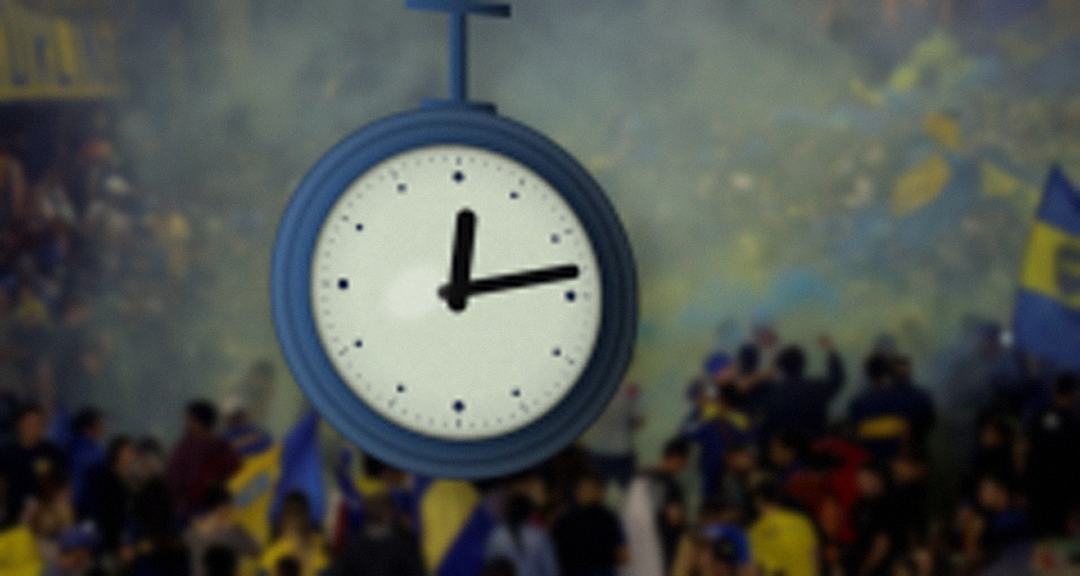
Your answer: **12:13**
